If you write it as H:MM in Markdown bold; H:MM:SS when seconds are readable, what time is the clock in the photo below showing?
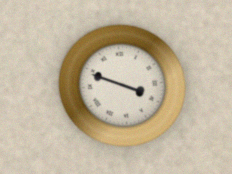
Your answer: **3:49**
